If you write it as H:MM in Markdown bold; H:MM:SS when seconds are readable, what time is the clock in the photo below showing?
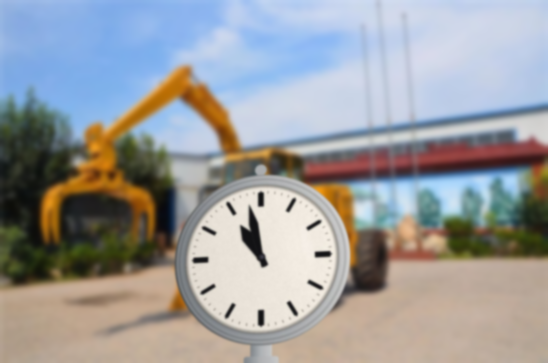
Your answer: **10:58**
